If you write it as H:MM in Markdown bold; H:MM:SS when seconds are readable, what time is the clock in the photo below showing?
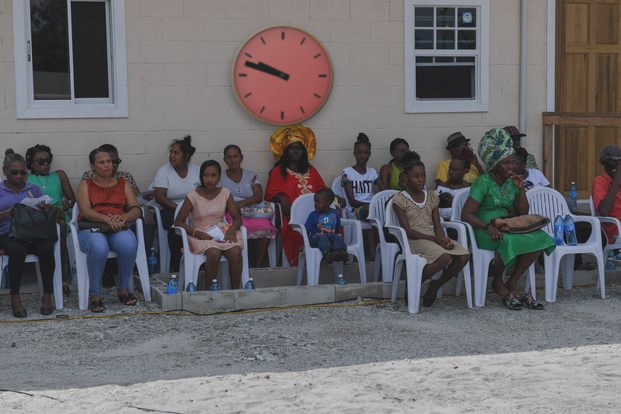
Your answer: **9:48**
